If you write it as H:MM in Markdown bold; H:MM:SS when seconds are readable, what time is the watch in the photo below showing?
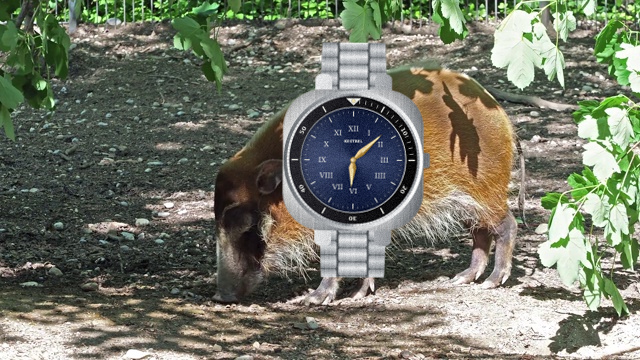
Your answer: **6:08**
